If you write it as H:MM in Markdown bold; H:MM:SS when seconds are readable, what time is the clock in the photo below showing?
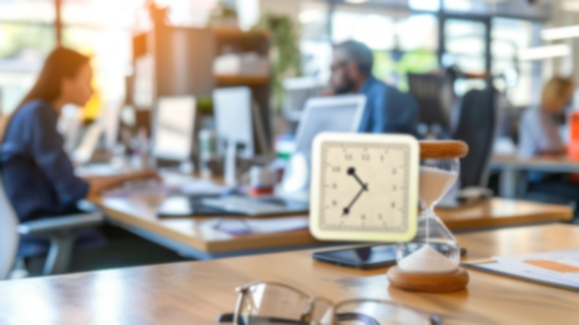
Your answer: **10:36**
